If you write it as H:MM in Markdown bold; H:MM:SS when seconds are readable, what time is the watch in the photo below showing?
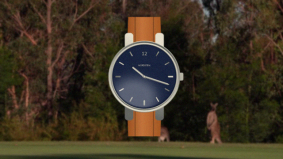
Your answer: **10:18**
